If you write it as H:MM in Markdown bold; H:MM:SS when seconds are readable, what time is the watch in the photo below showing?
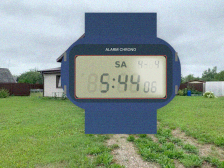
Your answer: **5:44:06**
